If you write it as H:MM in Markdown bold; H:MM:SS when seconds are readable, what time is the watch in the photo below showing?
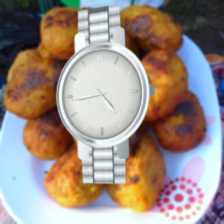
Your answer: **4:44**
